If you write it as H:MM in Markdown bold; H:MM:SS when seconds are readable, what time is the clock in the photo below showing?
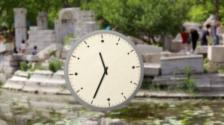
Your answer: **11:35**
